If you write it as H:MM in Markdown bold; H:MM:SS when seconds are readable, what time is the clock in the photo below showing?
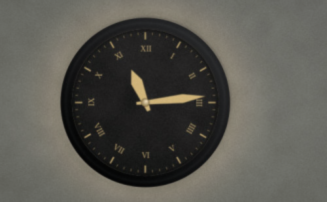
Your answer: **11:14**
